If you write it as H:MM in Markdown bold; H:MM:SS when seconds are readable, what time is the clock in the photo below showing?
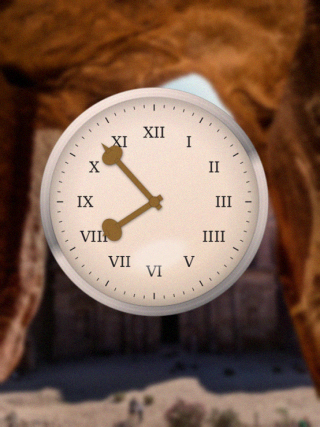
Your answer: **7:53**
